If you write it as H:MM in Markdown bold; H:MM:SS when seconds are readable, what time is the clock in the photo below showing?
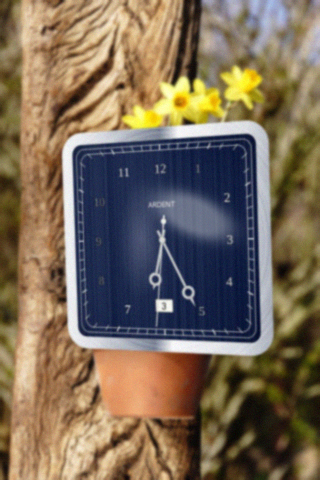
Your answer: **6:25:31**
